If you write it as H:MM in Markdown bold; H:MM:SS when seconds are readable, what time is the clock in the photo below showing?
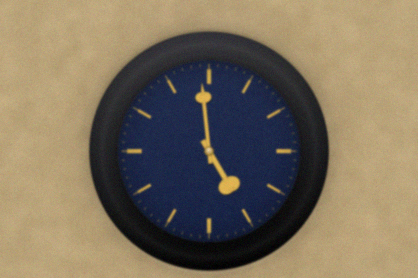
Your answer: **4:59**
